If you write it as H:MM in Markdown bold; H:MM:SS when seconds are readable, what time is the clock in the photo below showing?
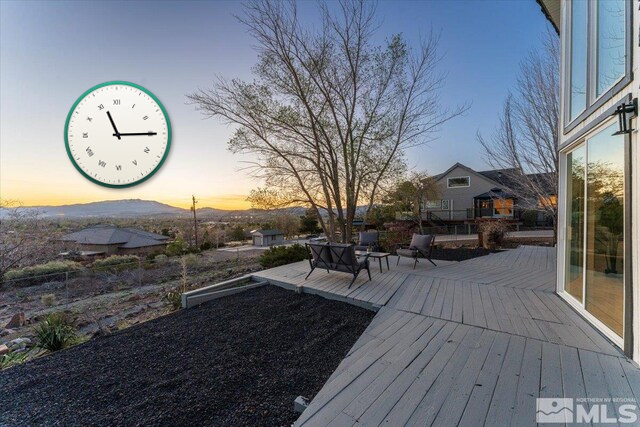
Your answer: **11:15**
